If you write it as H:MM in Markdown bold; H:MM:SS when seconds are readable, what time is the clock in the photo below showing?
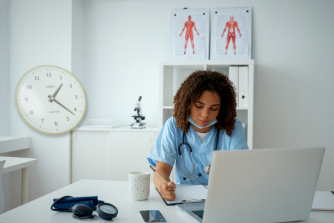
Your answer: **1:22**
